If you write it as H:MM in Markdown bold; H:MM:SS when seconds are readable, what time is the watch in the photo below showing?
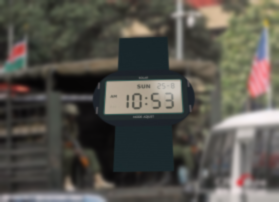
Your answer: **10:53**
